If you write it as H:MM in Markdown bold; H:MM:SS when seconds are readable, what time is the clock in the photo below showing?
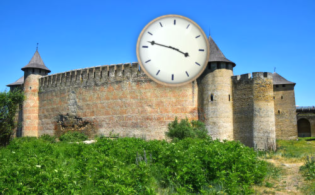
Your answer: **3:47**
